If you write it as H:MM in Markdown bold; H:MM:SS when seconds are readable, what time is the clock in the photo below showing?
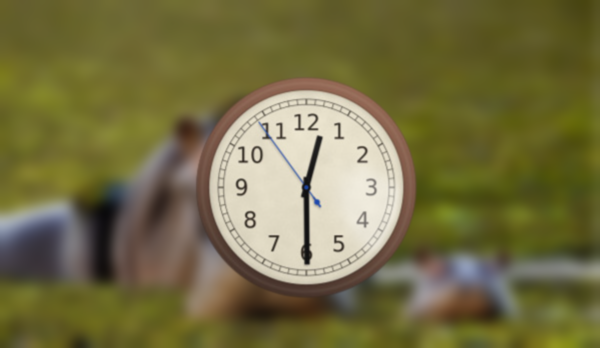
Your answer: **12:29:54**
